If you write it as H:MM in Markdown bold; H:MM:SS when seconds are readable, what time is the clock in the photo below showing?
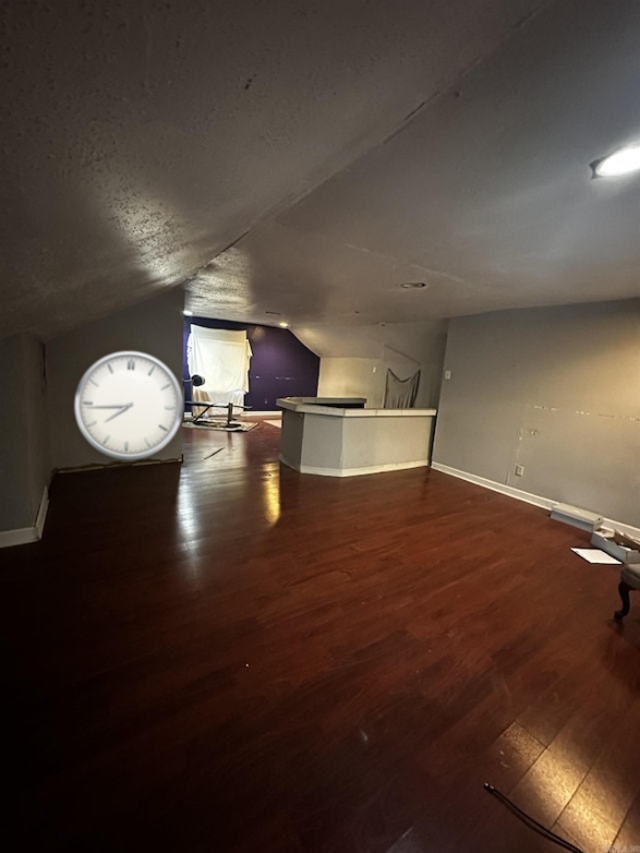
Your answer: **7:44**
